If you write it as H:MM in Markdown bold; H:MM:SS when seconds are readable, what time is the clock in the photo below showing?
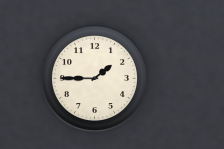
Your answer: **1:45**
